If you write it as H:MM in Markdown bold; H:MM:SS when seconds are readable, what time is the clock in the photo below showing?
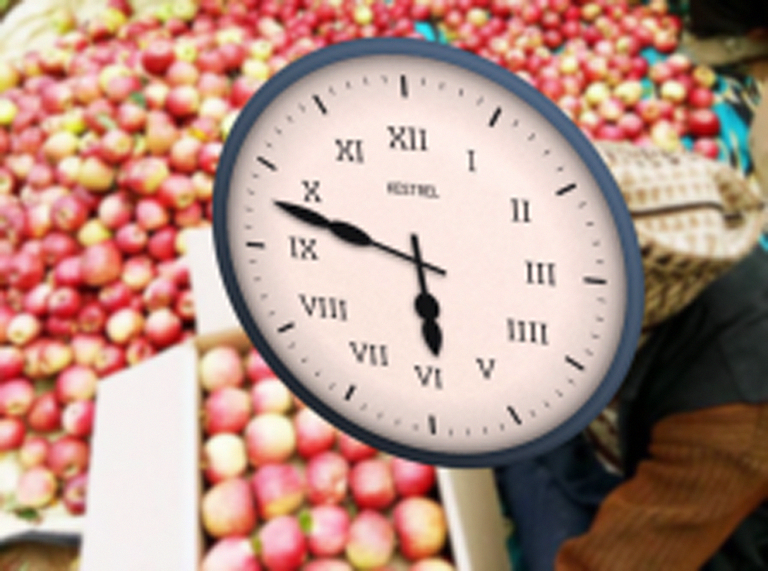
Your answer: **5:48**
